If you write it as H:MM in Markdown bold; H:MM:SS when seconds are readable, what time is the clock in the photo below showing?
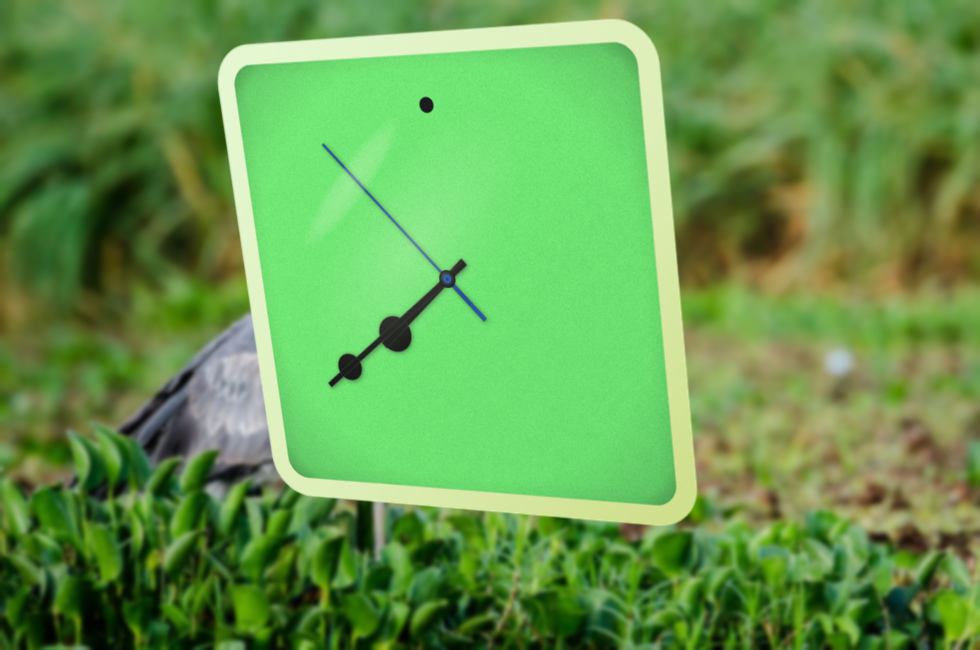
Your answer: **7:38:53**
